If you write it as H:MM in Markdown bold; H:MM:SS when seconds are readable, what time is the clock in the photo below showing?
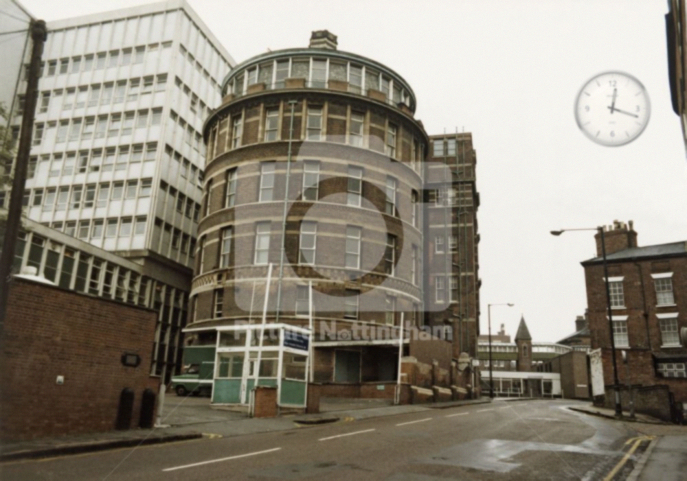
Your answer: **12:18**
